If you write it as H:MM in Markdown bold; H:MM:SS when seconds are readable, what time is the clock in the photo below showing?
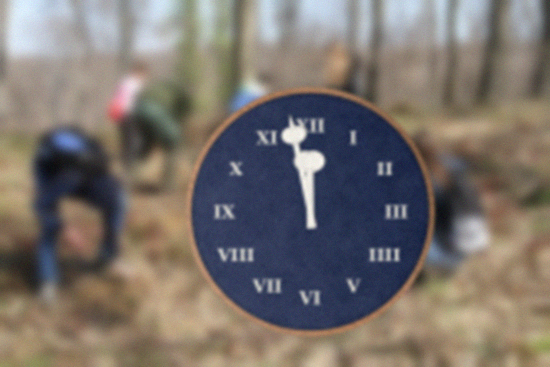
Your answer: **11:58**
